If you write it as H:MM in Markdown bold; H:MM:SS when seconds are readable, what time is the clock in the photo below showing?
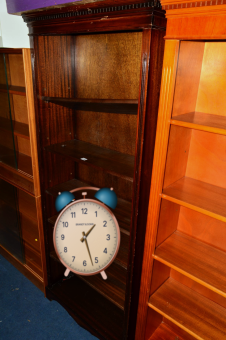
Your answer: **1:27**
